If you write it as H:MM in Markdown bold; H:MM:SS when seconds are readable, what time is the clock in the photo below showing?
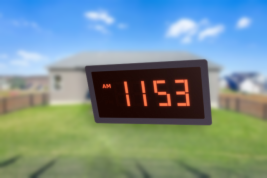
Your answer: **11:53**
